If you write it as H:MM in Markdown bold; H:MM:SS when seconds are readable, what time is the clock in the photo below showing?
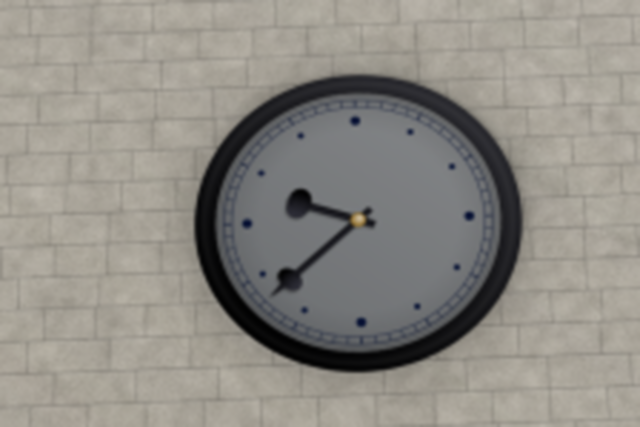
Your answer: **9:38**
